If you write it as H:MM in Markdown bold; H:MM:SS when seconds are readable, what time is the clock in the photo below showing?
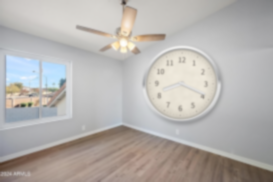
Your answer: **8:19**
